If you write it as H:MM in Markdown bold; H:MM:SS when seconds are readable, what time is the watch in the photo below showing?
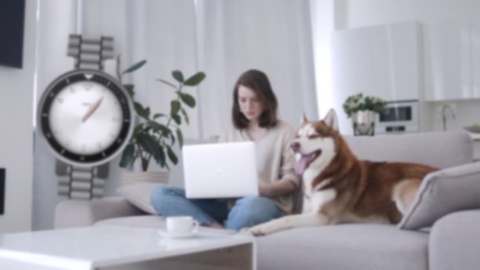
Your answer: **1:06**
